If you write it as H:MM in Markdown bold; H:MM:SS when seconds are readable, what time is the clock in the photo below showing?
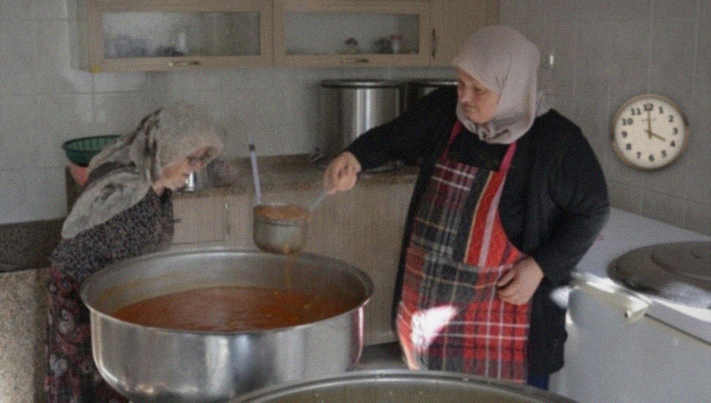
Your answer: **4:00**
